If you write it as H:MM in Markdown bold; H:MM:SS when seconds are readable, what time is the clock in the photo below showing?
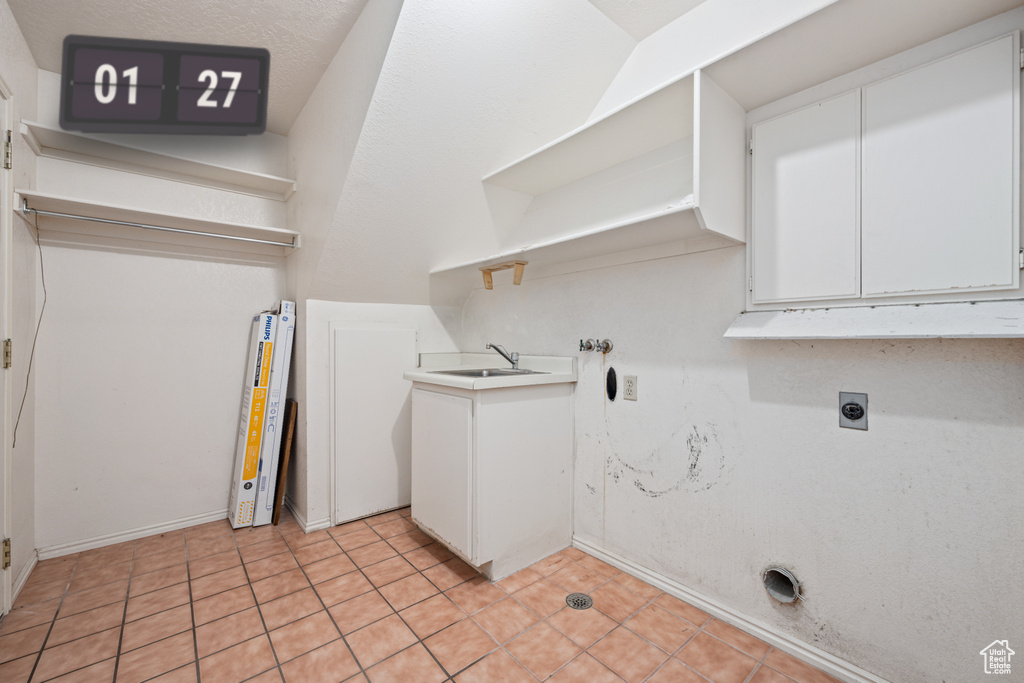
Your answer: **1:27**
